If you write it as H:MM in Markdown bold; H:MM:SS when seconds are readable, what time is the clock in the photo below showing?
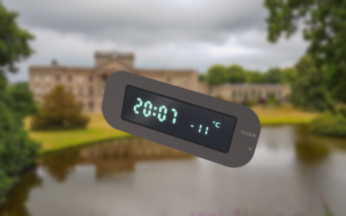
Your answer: **20:07**
